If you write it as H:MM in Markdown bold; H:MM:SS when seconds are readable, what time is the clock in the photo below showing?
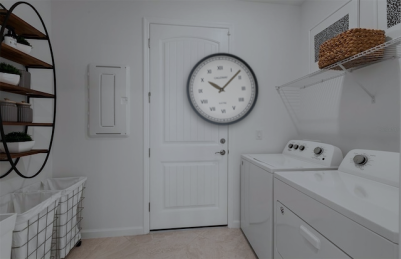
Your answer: **10:08**
